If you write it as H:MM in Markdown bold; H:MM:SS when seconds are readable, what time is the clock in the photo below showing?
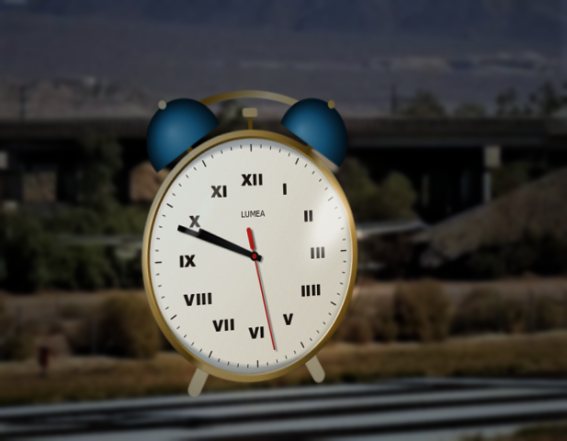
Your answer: **9:48:28**
